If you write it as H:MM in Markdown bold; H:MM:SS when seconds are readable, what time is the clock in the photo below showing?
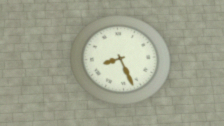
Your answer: **8:27**
